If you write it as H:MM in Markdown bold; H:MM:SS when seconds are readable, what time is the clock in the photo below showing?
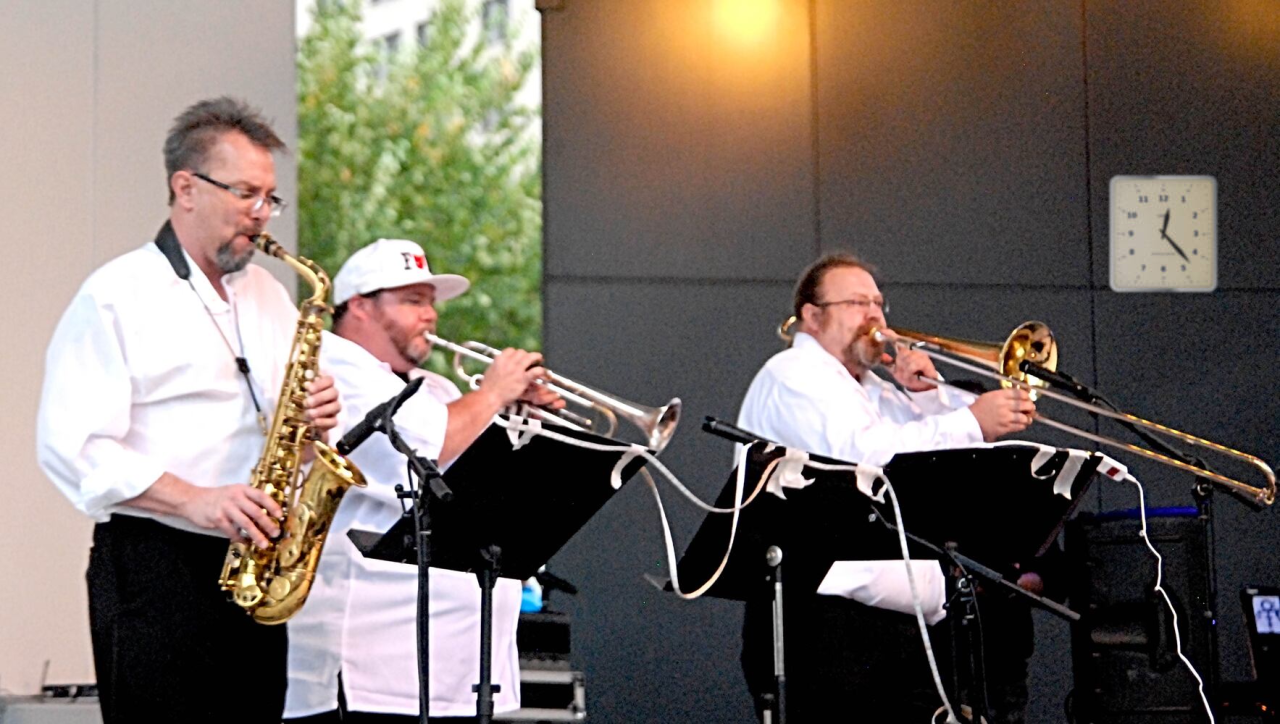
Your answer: **12:23**
